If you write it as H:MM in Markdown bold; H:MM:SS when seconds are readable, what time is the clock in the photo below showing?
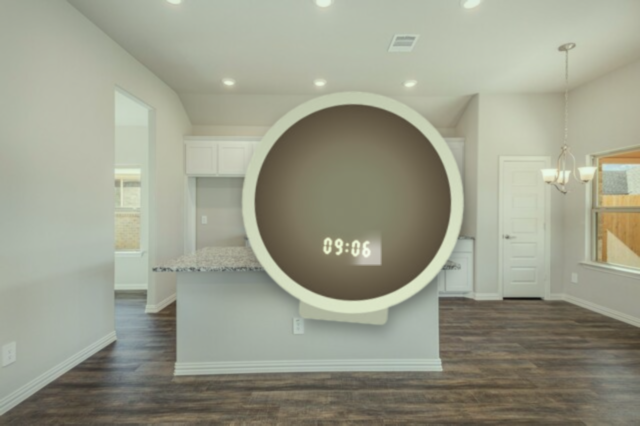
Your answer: **9:06**
